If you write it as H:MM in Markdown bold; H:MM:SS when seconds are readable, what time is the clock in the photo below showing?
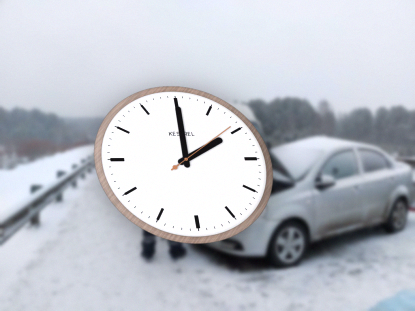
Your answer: **2:00:09**
